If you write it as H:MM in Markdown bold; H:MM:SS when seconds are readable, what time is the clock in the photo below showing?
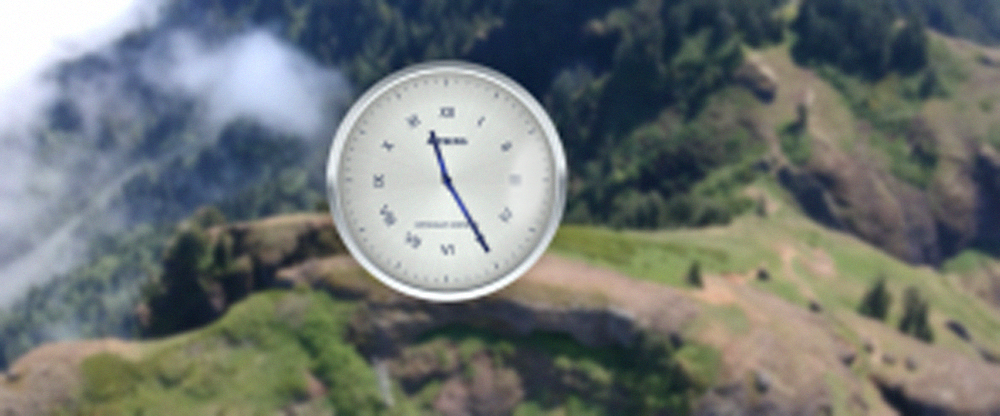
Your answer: **11:25**
